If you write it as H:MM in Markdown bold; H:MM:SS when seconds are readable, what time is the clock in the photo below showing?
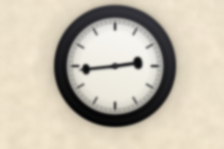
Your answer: **2:44**
